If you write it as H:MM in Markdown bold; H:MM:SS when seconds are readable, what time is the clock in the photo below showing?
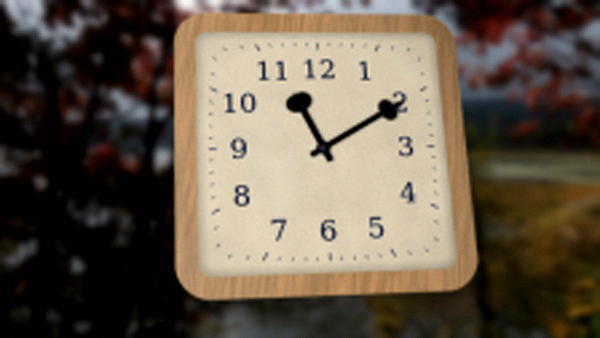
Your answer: **11:10**
